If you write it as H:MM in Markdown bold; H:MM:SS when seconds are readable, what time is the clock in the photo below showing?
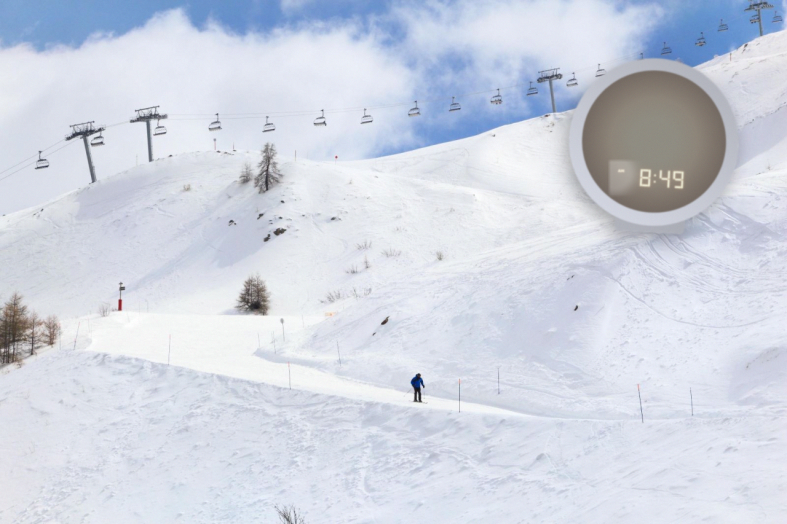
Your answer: **8:49**
